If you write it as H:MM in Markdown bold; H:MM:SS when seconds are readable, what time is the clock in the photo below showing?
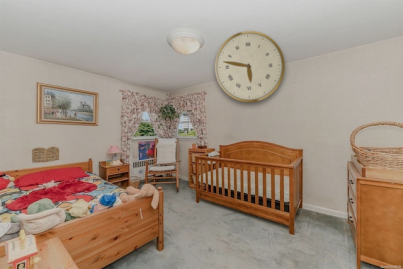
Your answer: **5:47**
